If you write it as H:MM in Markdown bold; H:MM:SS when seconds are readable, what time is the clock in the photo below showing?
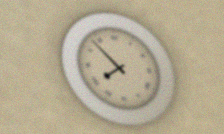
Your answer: **7:53**
